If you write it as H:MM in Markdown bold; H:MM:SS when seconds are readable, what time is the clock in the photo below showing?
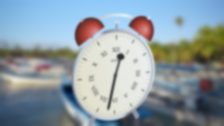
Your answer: **12:32**
